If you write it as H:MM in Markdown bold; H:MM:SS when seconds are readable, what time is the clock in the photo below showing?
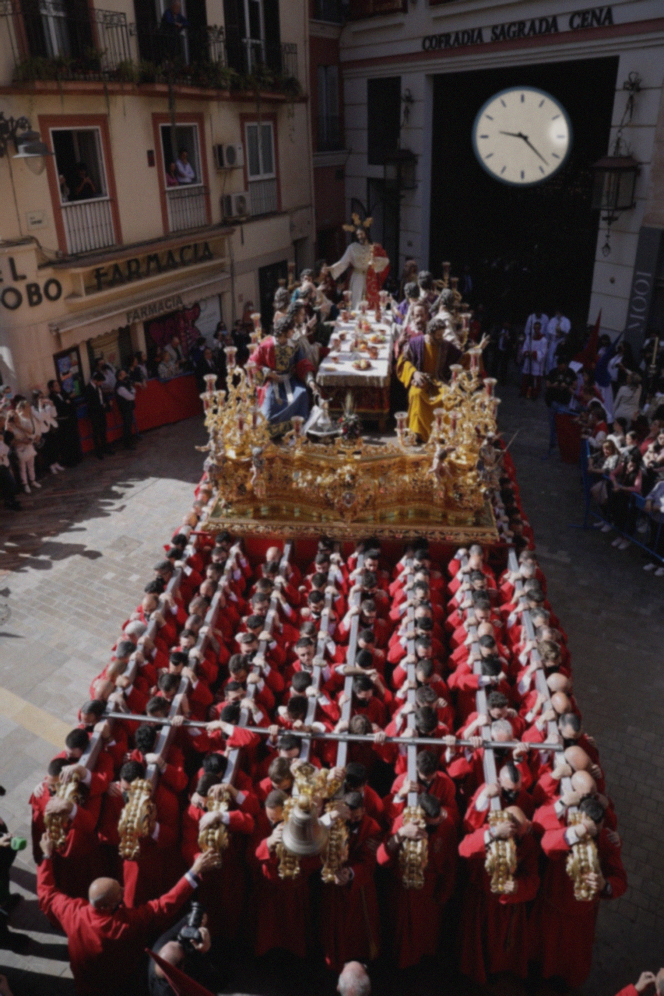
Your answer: **9:23**
